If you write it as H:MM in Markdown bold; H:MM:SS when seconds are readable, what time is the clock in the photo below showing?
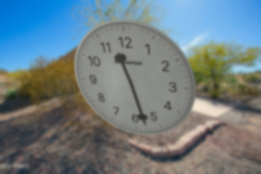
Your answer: **11:28**
